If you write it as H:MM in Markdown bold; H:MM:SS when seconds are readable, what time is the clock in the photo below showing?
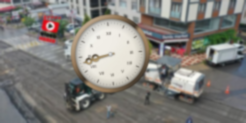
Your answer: **8:43**
